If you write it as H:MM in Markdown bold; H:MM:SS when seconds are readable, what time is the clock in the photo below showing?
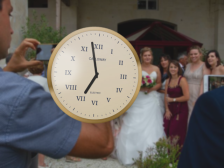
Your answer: **6:58**
